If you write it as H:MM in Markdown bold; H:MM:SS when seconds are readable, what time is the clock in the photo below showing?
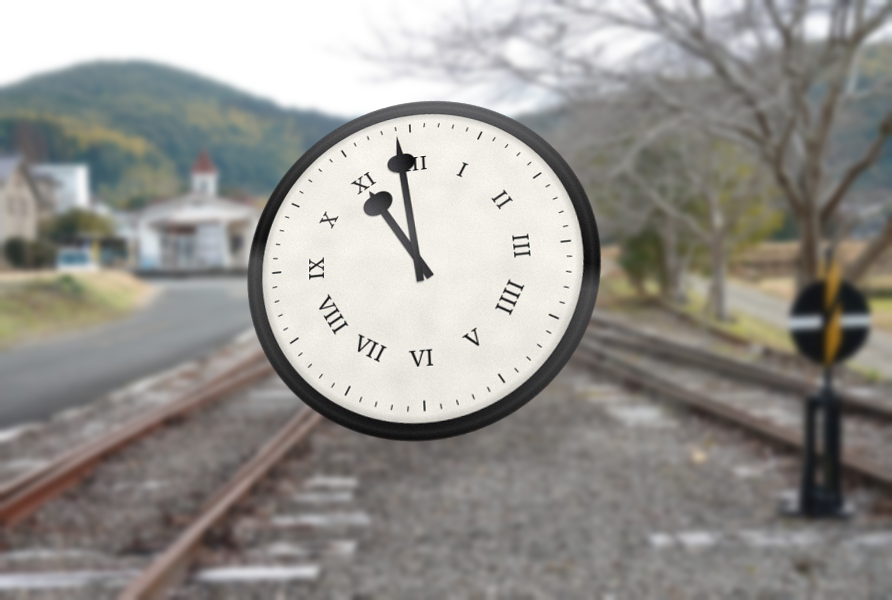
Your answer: **10:59**
